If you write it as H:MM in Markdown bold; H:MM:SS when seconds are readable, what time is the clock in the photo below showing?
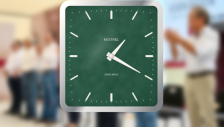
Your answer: **1:20**
